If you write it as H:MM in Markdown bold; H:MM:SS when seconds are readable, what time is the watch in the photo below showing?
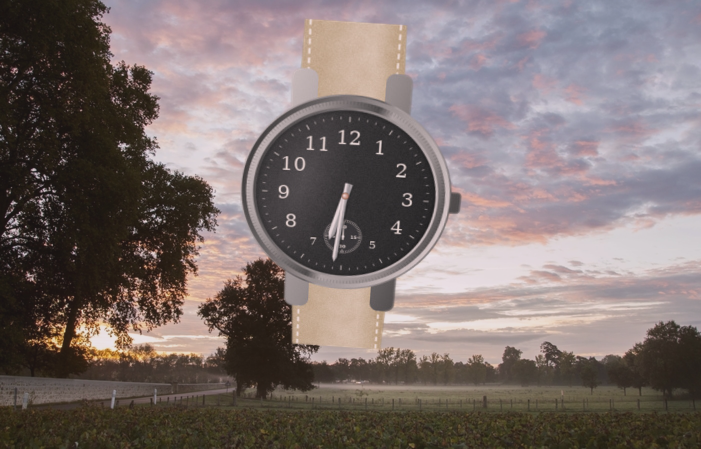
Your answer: **6:31**
